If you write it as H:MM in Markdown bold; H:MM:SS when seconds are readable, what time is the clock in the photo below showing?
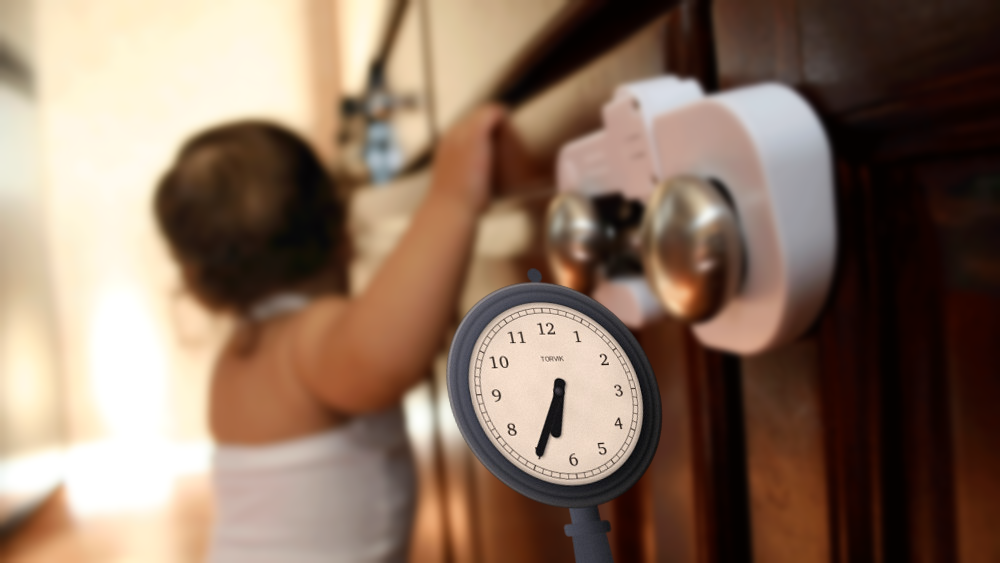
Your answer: **6:35**
